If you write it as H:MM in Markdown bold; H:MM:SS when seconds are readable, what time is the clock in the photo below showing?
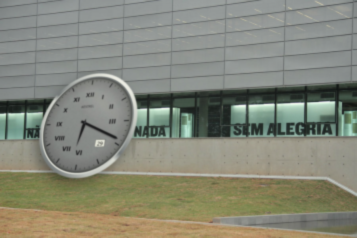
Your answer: **6:19**
